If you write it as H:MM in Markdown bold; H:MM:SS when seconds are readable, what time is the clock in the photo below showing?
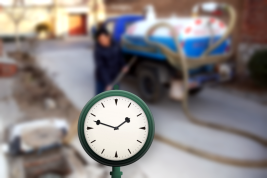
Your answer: **1:48**
